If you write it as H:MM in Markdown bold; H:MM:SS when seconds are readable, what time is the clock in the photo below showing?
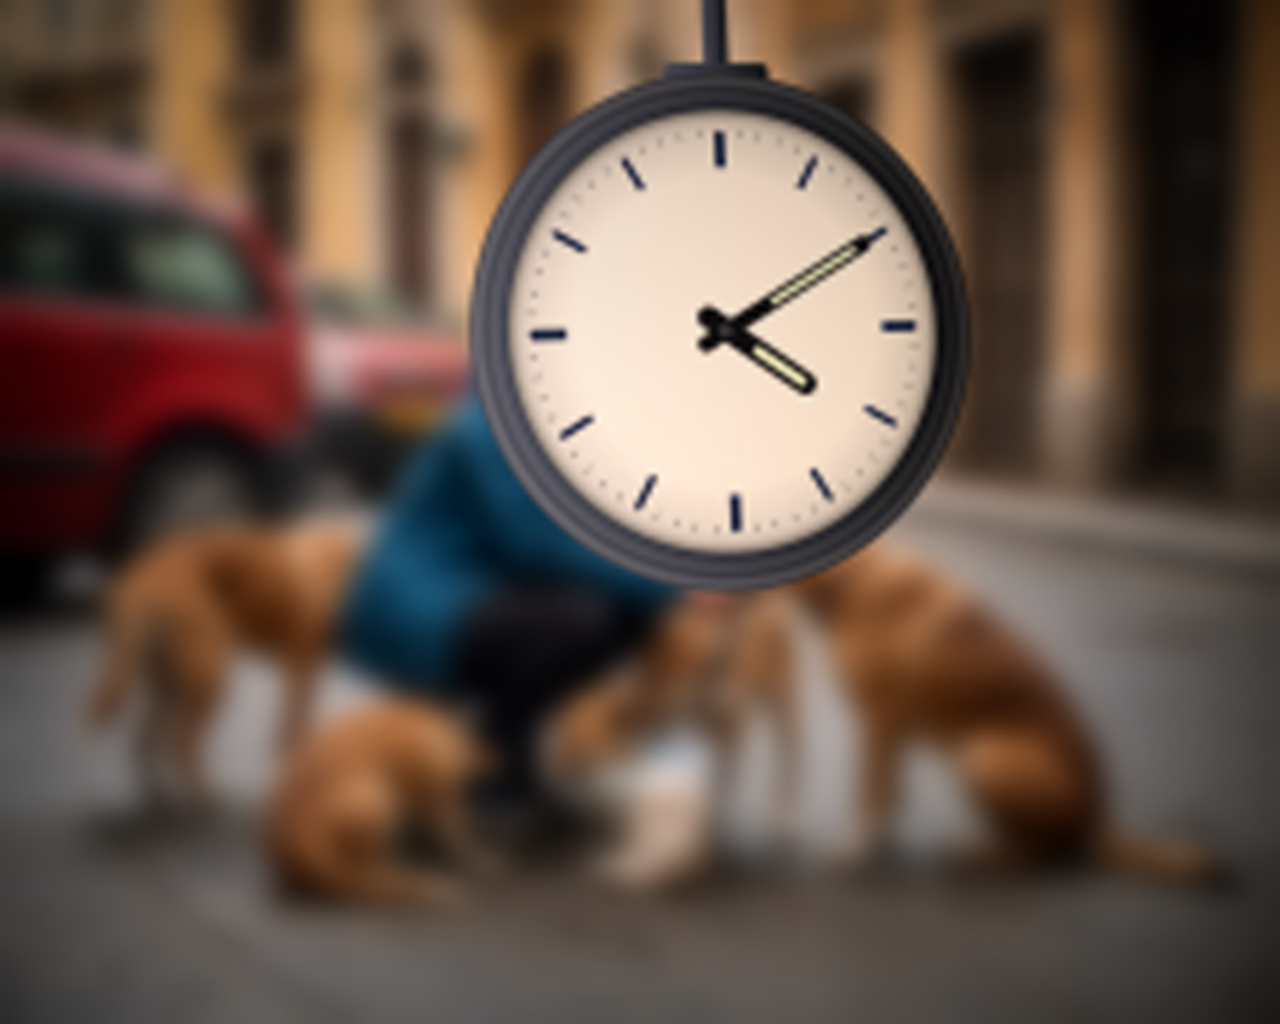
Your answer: **4:10**
